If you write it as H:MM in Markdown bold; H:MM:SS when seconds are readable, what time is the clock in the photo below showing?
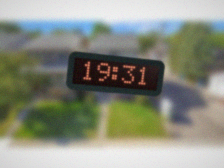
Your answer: **19:31**
